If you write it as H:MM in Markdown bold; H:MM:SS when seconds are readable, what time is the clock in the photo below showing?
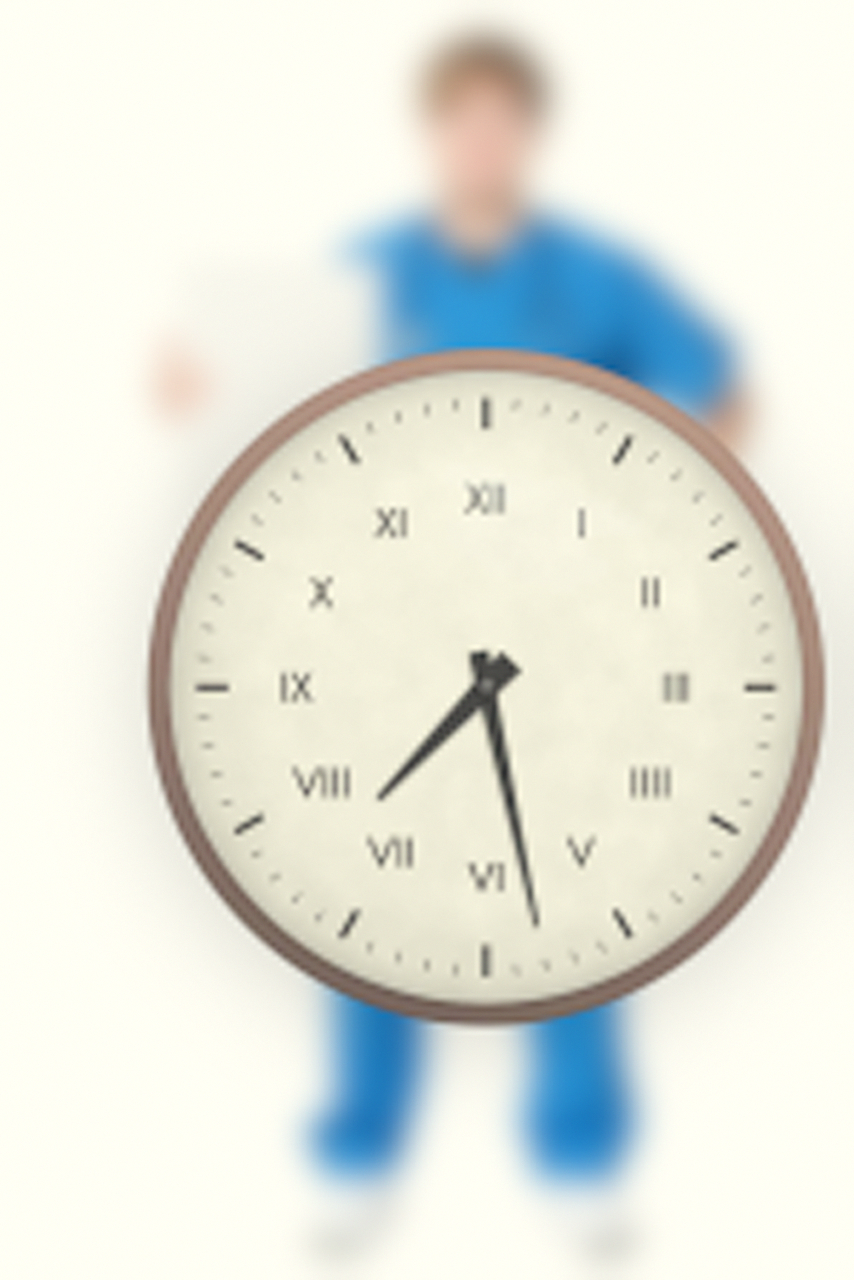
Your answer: **7:28**
